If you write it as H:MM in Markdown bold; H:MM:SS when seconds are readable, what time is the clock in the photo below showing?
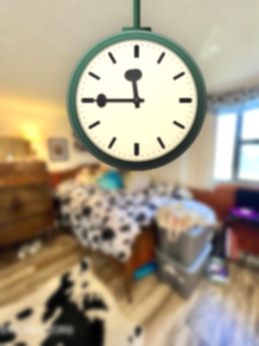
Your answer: **11:45**
